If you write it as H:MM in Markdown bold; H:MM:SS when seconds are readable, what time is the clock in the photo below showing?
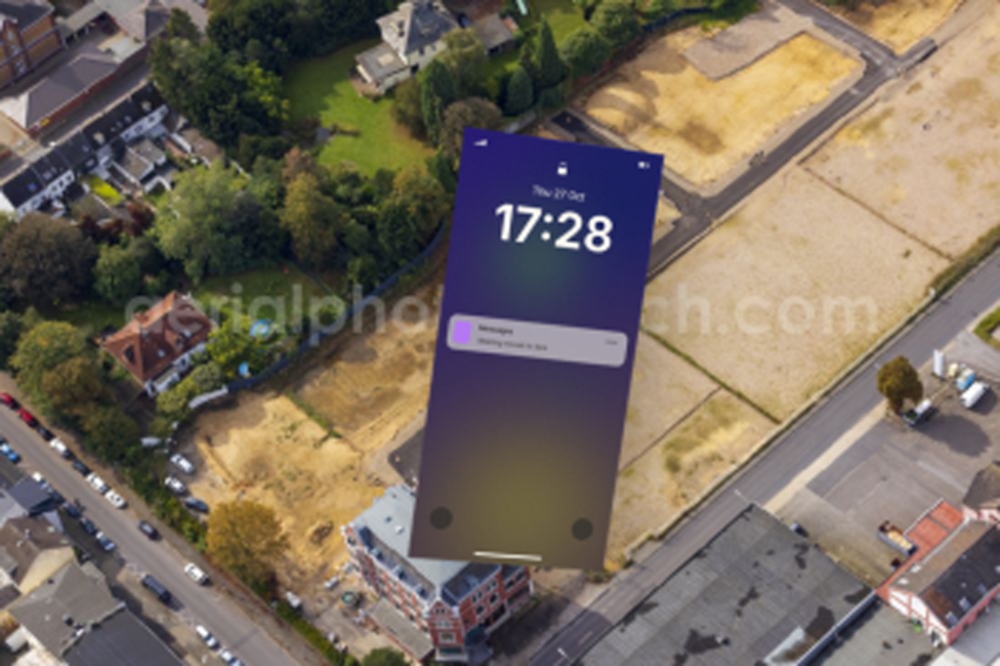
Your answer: **17:28**
